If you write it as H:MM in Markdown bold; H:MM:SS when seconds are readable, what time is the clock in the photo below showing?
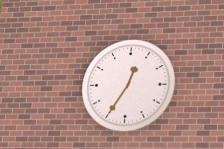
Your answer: **12:35**
